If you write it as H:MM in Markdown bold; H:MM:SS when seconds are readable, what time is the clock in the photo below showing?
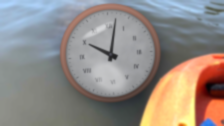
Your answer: **10:02**
